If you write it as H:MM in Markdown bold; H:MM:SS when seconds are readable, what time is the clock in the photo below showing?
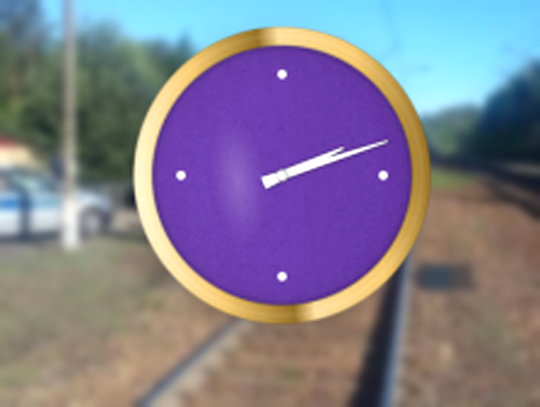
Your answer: **2:12**
